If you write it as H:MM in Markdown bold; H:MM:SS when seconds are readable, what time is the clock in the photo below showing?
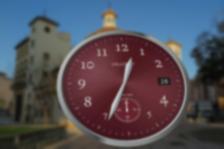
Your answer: **12:34**
